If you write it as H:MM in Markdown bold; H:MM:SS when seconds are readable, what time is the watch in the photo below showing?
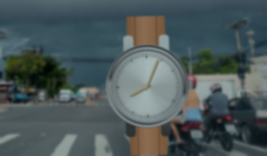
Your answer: **8:04**
